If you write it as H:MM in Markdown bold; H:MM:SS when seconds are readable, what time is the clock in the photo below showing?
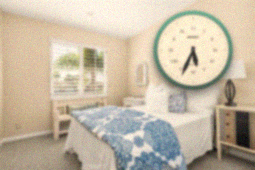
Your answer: **5:34**
